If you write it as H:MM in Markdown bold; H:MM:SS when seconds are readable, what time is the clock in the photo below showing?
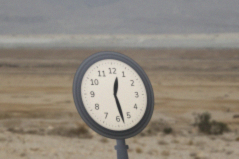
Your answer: **12:28**
